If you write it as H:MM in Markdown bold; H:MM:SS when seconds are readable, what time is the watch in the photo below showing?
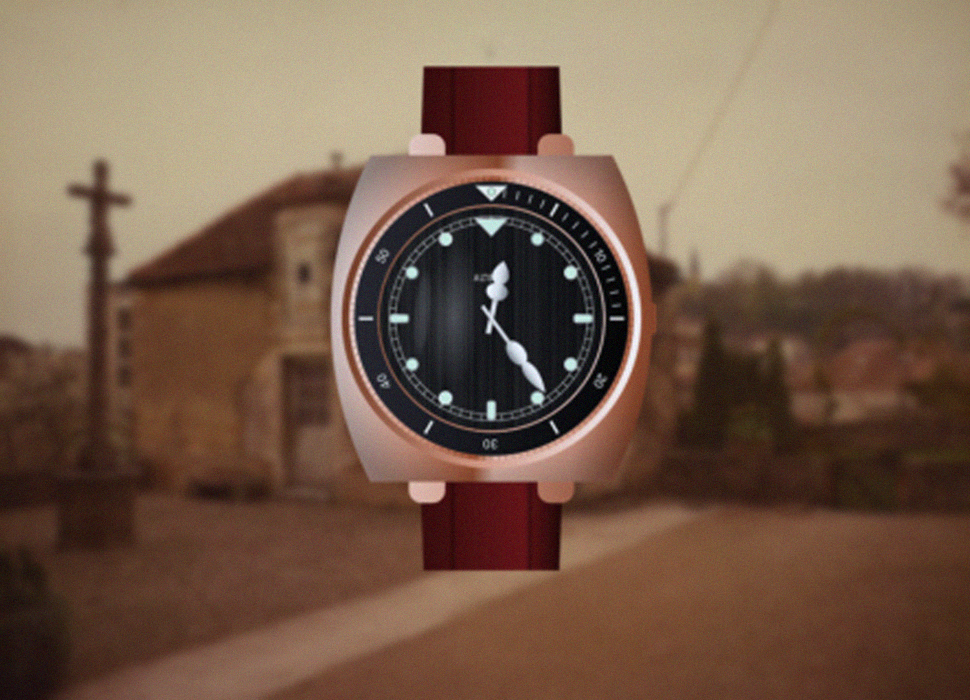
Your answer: **12:24**
